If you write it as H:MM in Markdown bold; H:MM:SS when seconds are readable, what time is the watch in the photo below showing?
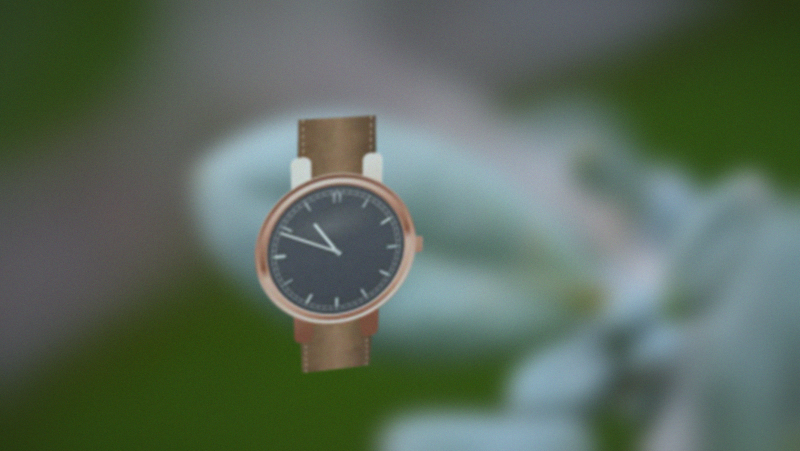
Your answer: **10:49**
